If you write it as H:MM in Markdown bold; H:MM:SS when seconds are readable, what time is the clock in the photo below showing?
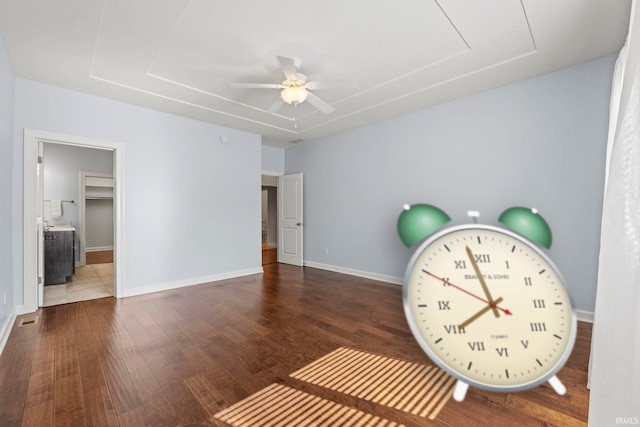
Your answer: **7:57:50**
